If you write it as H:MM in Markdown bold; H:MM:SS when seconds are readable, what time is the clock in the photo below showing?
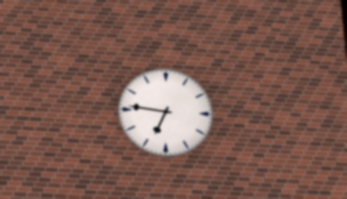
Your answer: **6:46**
